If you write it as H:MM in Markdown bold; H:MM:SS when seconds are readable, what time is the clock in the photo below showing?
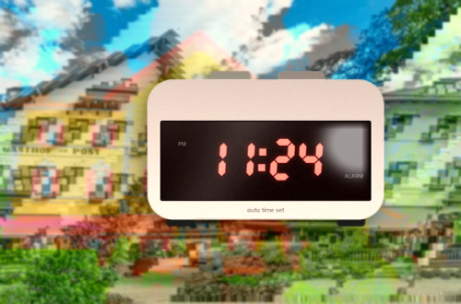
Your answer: **11:24**
